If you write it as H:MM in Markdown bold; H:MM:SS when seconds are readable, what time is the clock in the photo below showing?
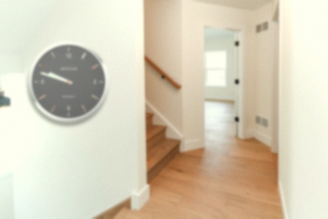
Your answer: **9:48**
